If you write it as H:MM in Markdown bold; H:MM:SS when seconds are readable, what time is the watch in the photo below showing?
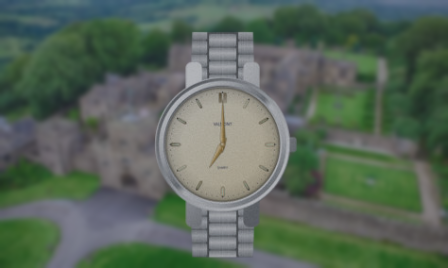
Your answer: **7:00**
